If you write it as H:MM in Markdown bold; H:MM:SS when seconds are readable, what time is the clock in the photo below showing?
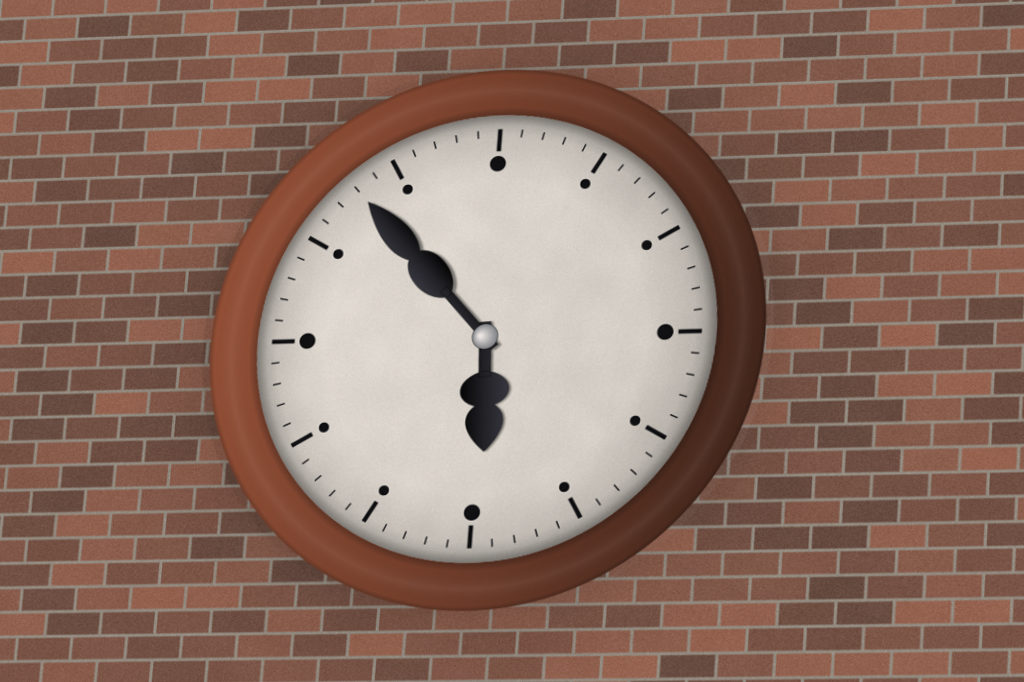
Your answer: **5:53**
